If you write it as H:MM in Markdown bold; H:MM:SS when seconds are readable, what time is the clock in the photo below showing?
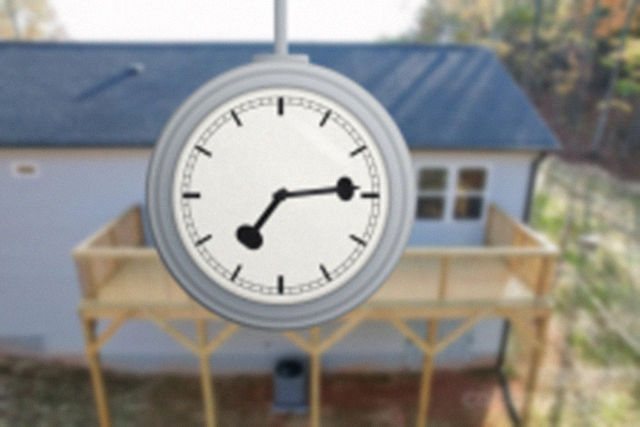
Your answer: **7:14**
